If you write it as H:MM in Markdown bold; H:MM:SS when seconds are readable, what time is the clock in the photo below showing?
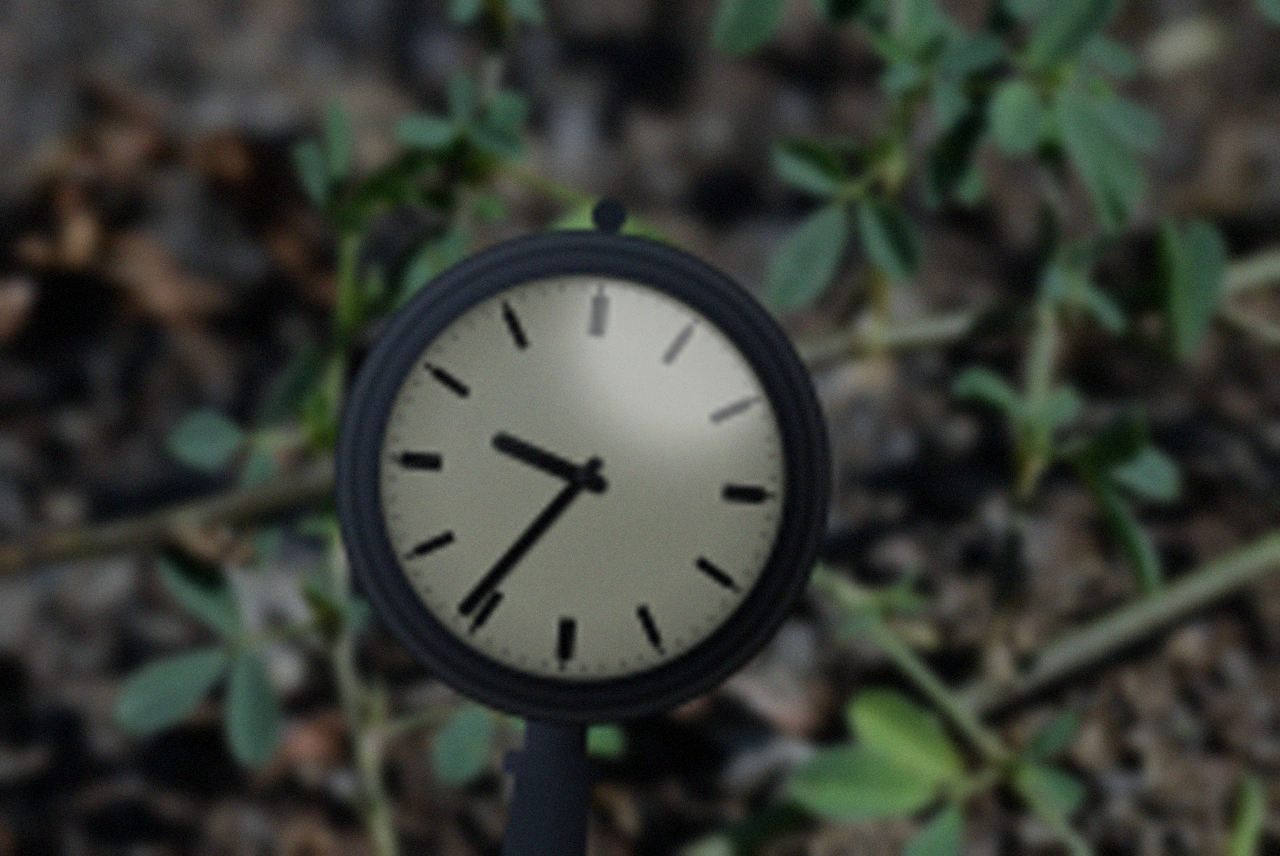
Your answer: **9:36**
